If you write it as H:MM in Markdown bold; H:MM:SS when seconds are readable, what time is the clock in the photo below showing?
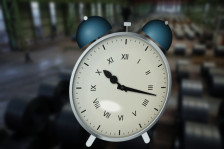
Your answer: **10:17**
